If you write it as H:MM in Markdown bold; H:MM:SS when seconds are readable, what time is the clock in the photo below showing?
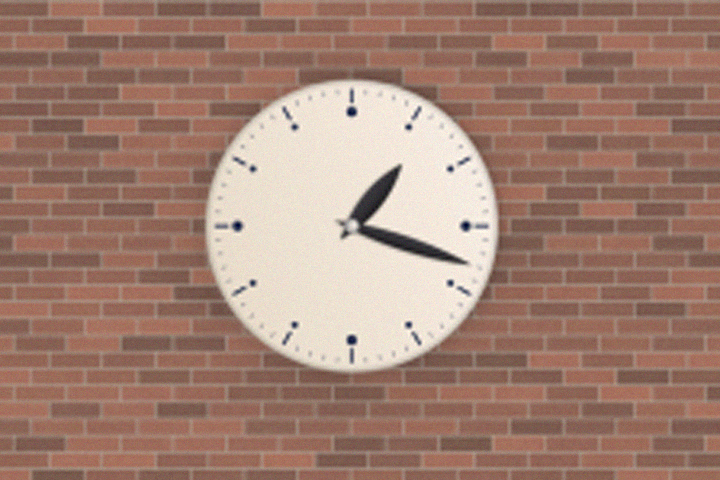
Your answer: **1:18**
